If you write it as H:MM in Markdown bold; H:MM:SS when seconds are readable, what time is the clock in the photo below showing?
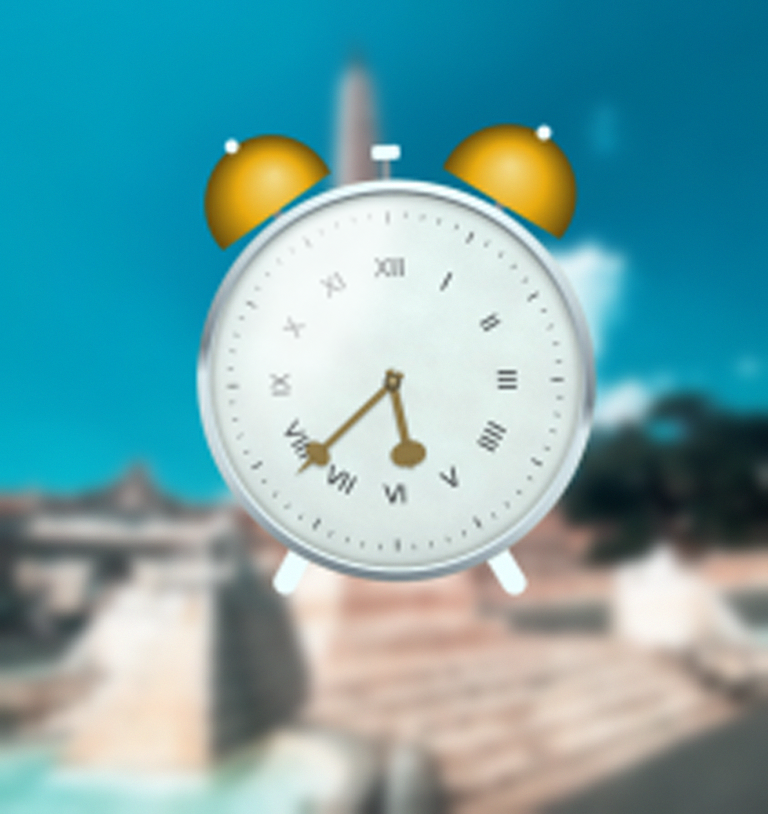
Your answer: **5:38**
